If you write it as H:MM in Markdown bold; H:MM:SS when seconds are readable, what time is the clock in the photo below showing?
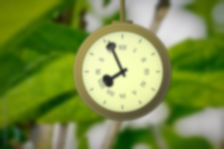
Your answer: **7:56**
